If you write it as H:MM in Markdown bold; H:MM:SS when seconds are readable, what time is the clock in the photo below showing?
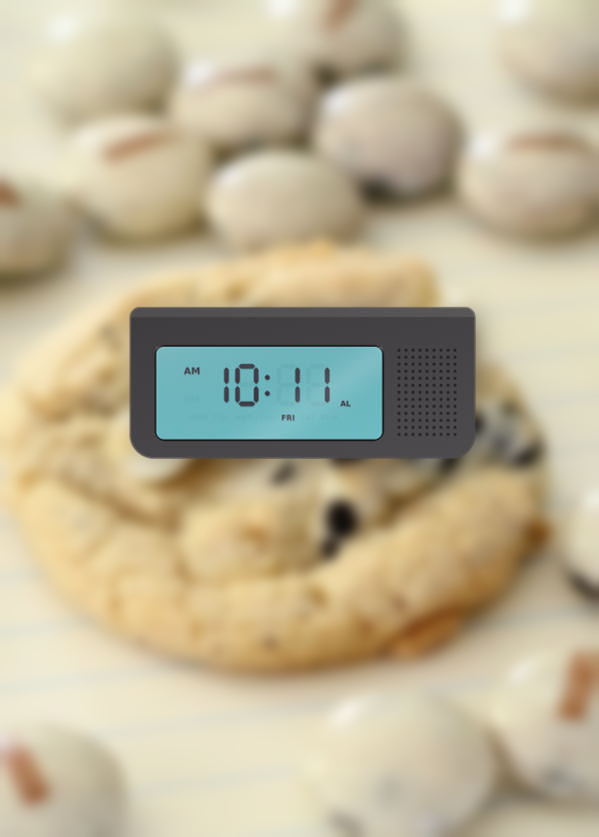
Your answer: **10:11**
